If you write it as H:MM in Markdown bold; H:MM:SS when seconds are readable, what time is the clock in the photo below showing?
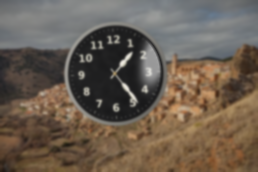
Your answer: **1:24**
